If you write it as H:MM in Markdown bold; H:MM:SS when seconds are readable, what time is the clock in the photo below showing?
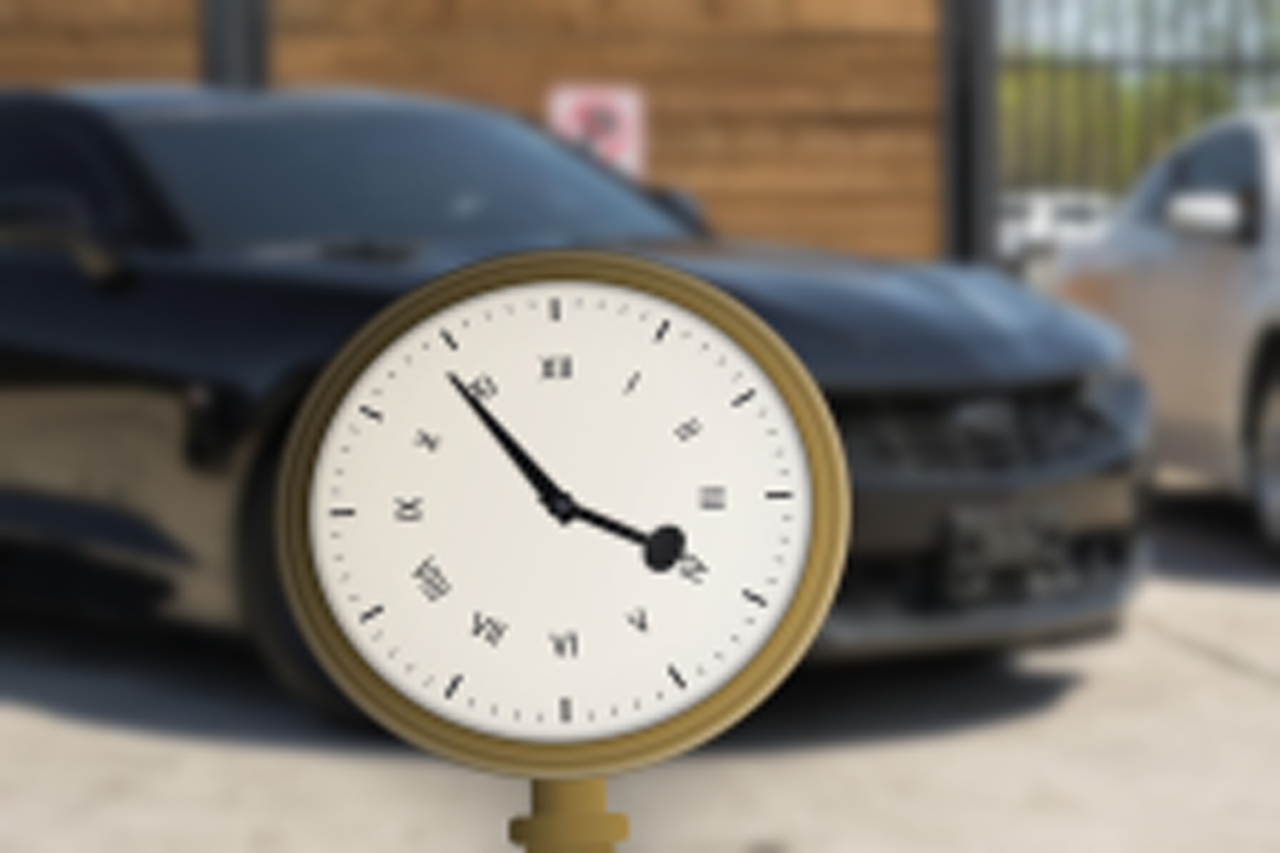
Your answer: **3:54**
